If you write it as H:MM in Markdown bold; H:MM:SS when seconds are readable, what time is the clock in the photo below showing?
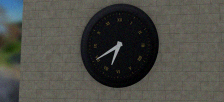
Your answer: **6:40**
